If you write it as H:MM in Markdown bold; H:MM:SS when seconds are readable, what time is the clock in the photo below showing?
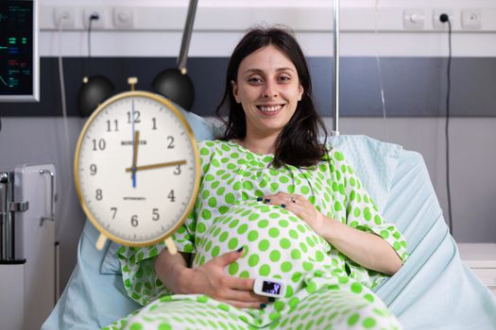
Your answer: **12:14:00**
